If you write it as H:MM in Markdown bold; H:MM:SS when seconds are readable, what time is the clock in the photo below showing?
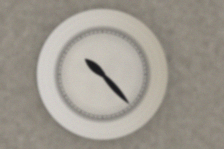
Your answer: **10:23**
